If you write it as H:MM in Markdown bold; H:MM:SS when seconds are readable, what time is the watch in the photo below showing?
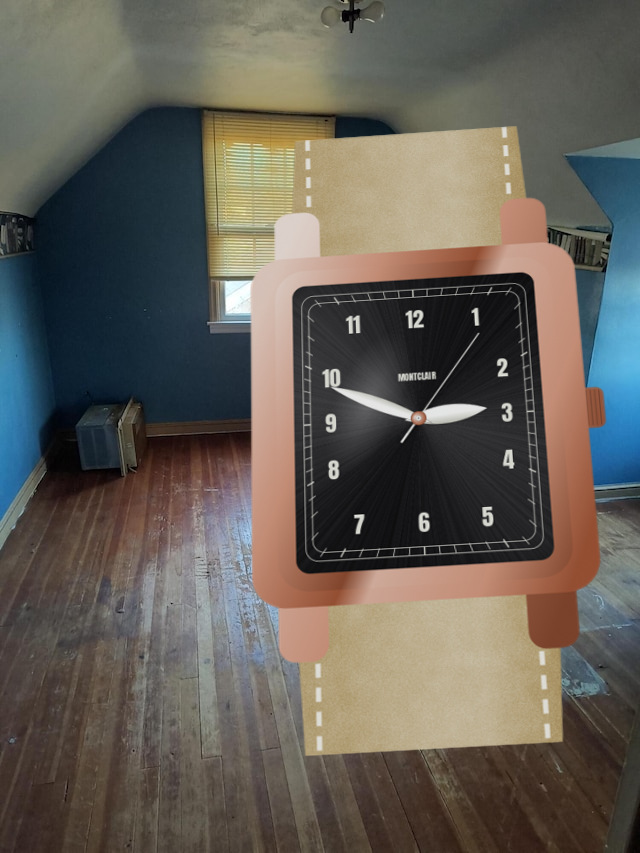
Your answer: **2:49:06**
